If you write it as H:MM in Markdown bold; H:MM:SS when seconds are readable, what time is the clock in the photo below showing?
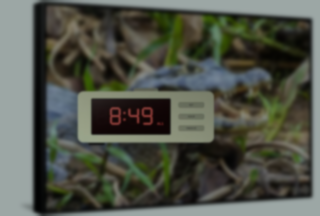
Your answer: **8:49**
